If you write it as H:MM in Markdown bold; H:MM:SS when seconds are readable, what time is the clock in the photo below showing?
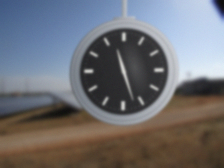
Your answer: **11:27**
